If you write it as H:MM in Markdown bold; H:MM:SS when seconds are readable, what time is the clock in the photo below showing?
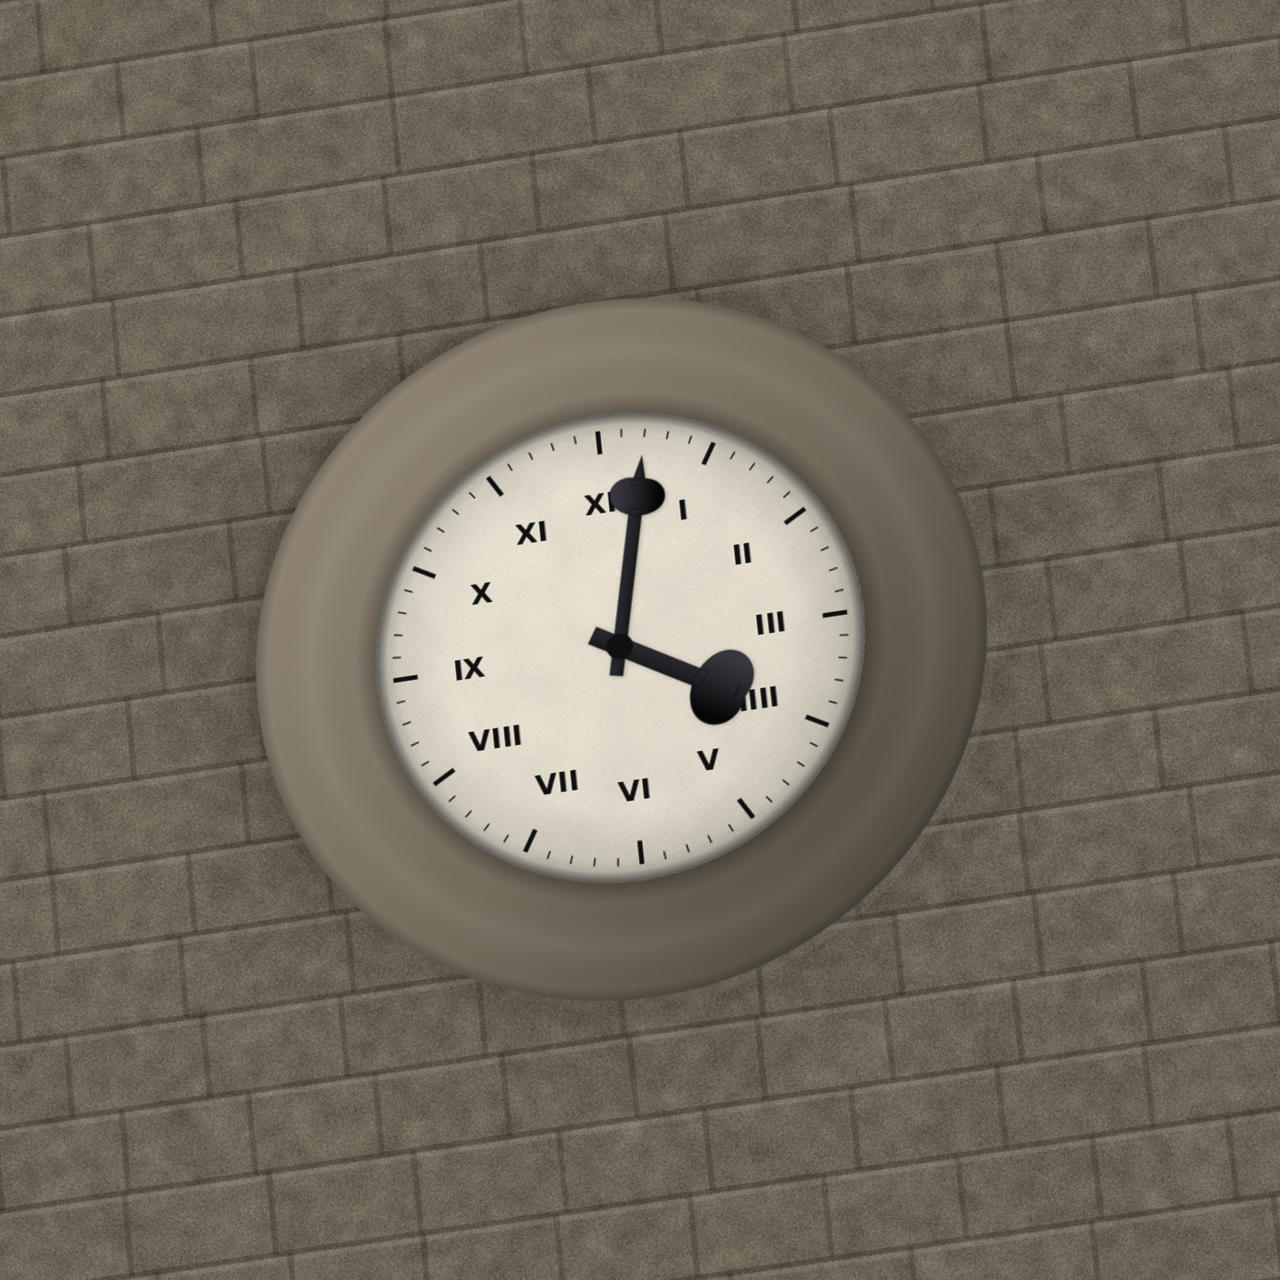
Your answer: **4:02**
